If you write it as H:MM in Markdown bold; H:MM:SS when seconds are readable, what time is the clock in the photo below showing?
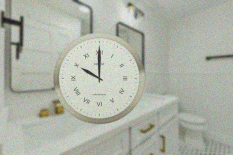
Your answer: **10:00**
